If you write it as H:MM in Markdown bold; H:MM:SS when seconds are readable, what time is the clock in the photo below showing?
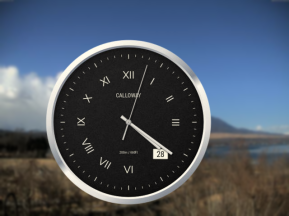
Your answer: **4:21:03**
